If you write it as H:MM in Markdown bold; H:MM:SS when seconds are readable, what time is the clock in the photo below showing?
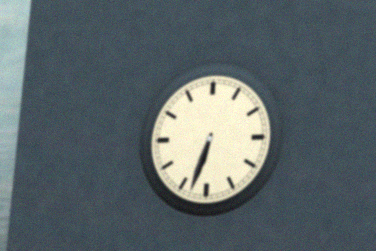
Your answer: **6:33**
